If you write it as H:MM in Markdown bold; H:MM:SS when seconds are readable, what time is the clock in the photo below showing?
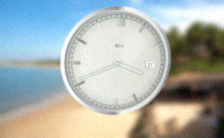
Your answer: **3:41**
